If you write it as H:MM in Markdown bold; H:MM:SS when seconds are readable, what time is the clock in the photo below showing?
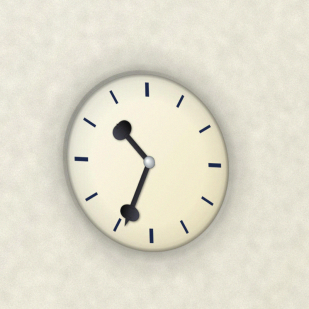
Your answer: **10:34**
